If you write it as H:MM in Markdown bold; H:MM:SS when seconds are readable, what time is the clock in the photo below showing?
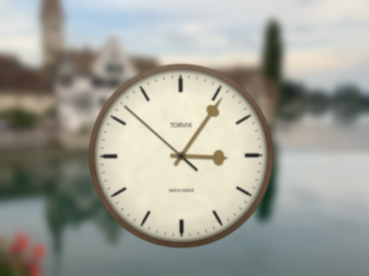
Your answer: **3:05:52**
